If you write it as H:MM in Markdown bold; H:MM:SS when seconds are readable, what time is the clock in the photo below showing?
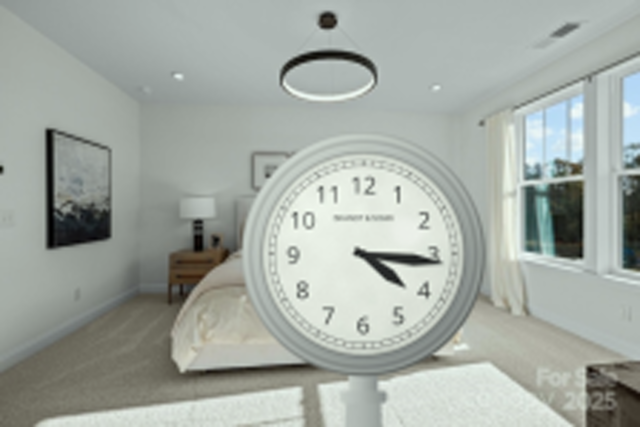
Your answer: **4:16**
